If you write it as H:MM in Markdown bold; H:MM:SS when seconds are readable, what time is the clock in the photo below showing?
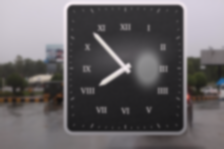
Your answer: **7:53**
